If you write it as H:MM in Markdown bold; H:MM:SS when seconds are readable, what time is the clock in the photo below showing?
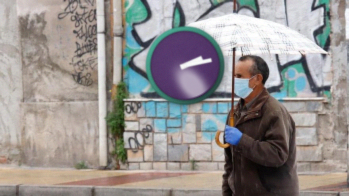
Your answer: **2:13**
